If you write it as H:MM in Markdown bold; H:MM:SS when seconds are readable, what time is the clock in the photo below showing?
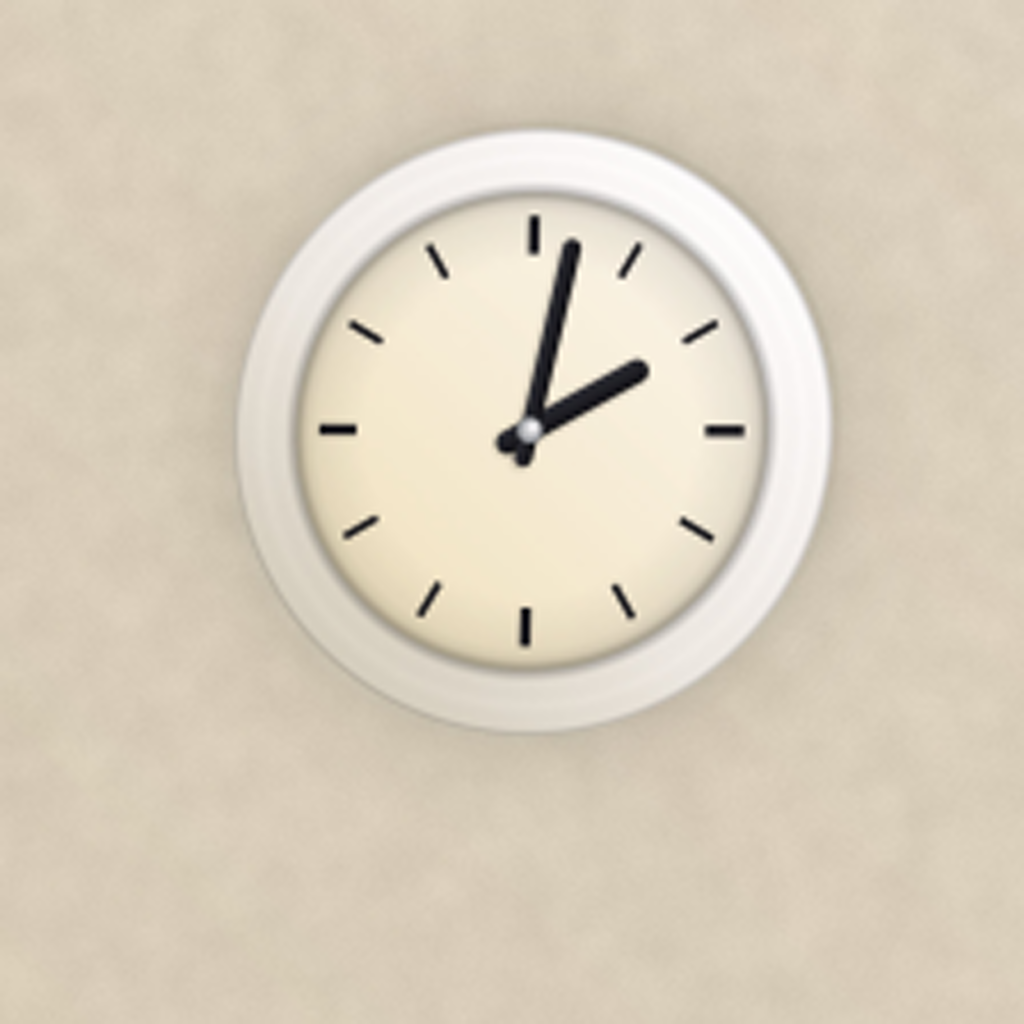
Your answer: **2:02**
